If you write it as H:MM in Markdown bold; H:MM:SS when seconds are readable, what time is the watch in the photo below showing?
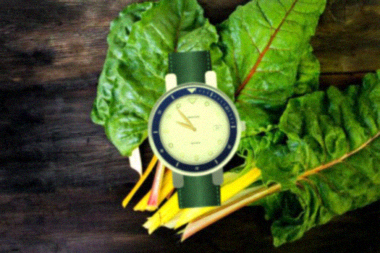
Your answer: **9:54**
